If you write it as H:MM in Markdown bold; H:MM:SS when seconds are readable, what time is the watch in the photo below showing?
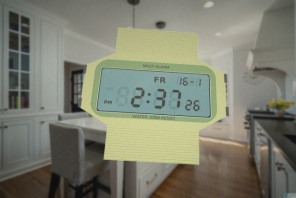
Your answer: **2:37:26**
